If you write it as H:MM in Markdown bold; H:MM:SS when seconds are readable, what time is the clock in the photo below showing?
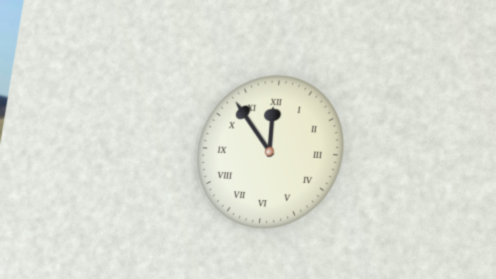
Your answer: **11:53**
